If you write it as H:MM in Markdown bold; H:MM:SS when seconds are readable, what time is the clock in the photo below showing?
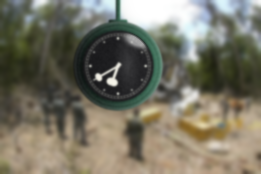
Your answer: **6:40**
